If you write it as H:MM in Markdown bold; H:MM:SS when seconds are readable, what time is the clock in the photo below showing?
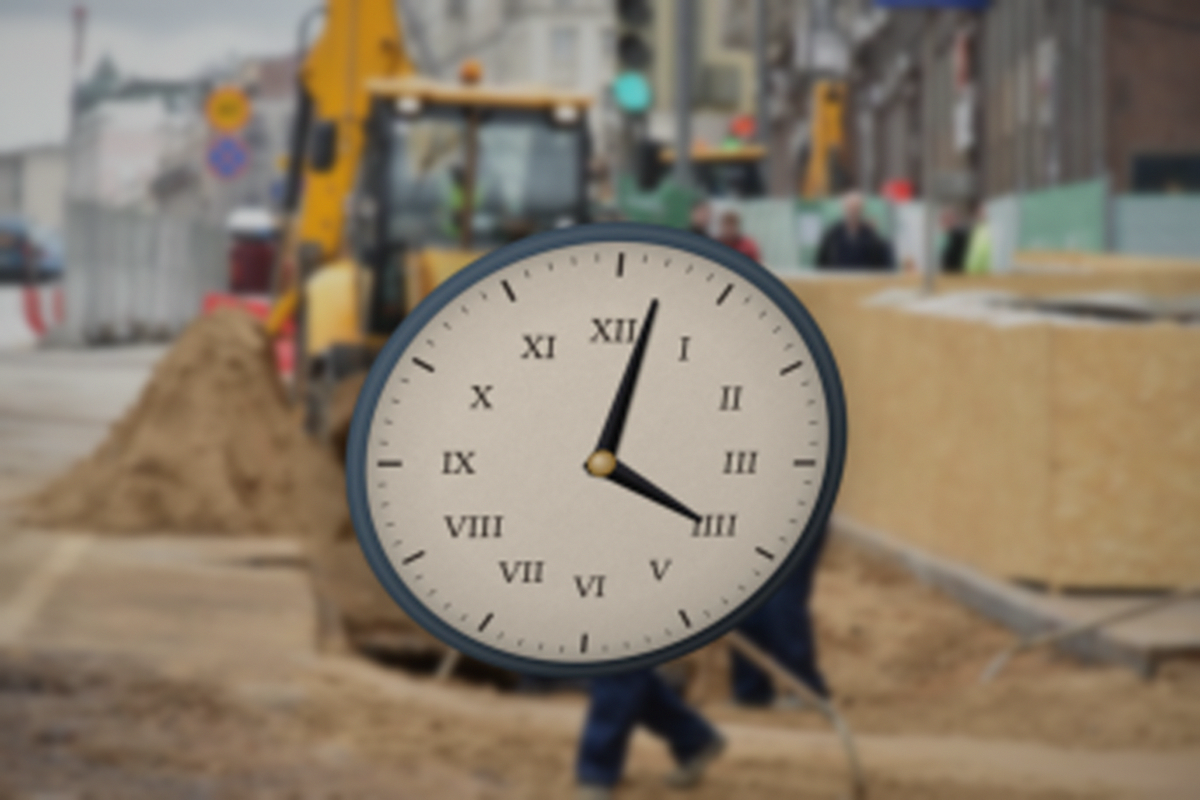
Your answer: **4:02**
